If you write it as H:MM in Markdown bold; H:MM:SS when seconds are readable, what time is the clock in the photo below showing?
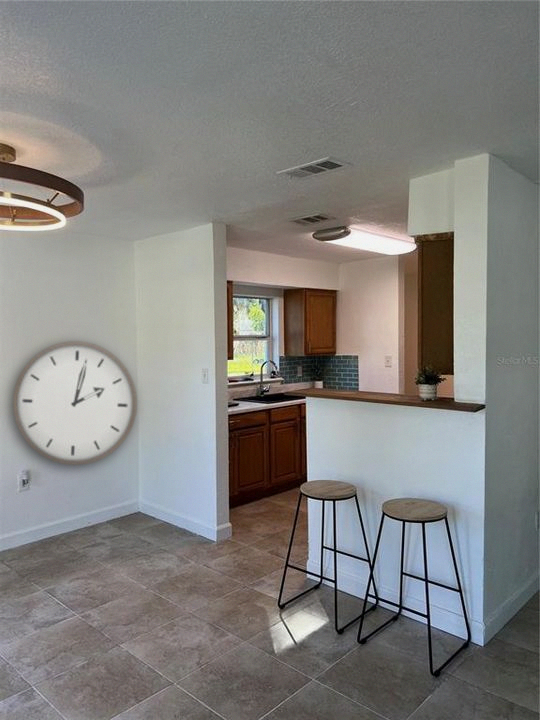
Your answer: **2:02**
